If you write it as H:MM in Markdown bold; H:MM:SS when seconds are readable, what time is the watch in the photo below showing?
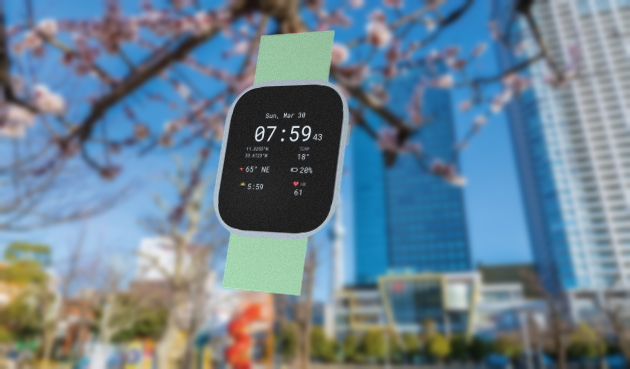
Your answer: **7:59:43**
